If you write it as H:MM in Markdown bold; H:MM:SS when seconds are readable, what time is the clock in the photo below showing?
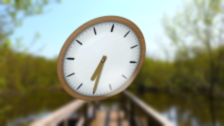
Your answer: **6:30**
